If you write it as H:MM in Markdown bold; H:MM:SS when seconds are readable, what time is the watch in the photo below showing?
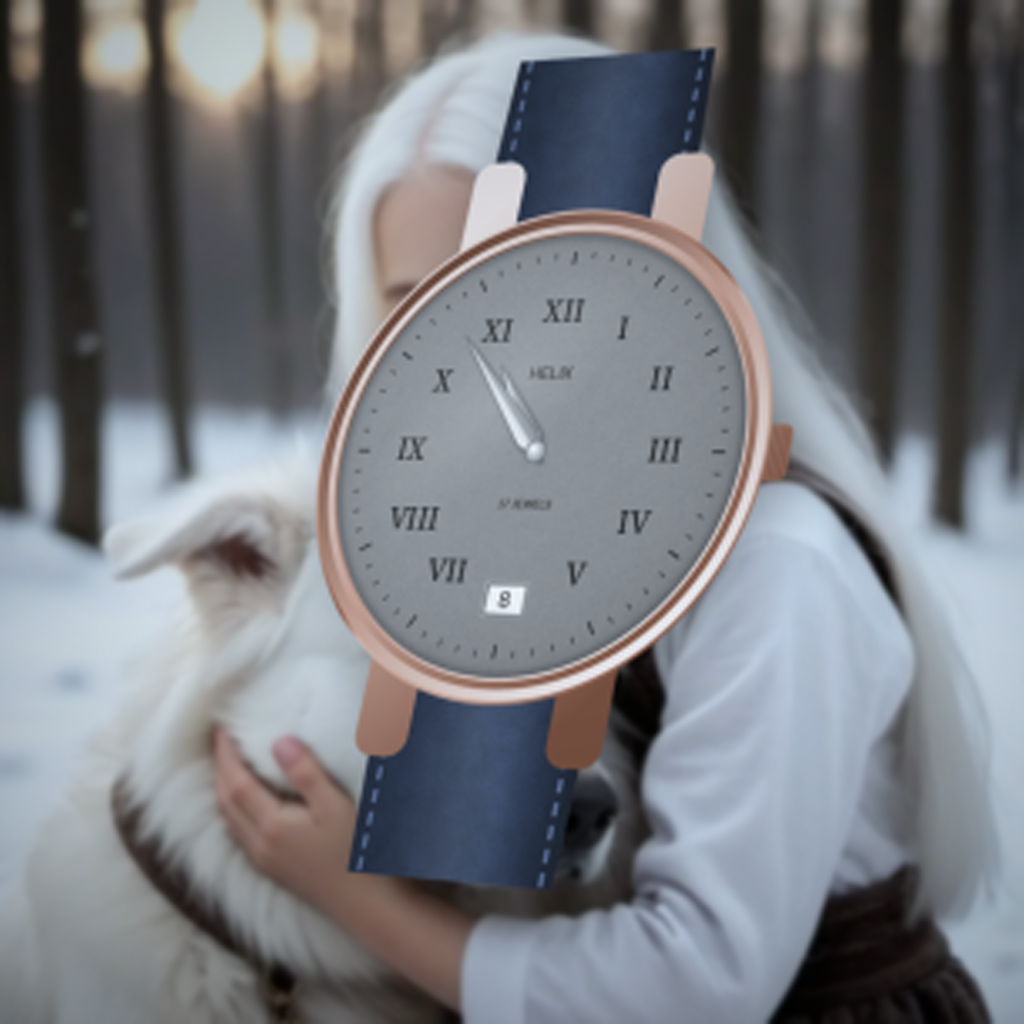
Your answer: **10:53**
